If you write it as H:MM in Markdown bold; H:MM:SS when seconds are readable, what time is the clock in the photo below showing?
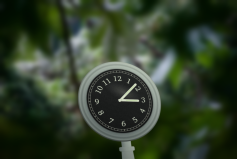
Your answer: **3:08**
